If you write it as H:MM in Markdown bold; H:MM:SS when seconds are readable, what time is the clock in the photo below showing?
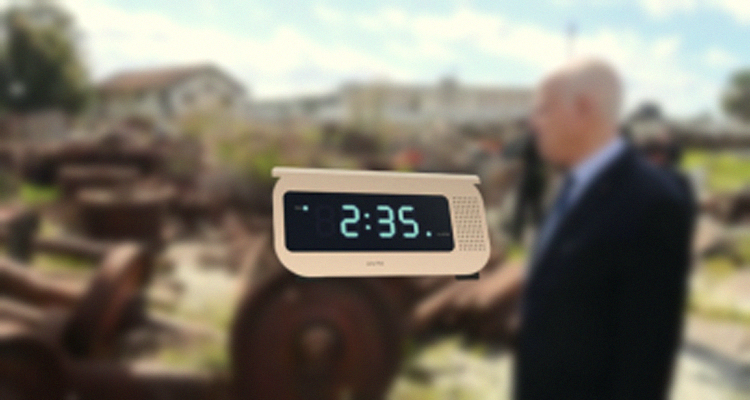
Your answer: **2:35**
